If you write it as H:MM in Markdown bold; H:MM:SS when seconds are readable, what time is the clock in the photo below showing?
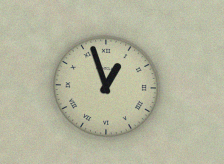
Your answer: **12:57**
